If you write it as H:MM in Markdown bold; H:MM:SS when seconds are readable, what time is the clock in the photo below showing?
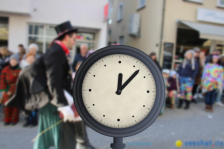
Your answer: **12:07**
